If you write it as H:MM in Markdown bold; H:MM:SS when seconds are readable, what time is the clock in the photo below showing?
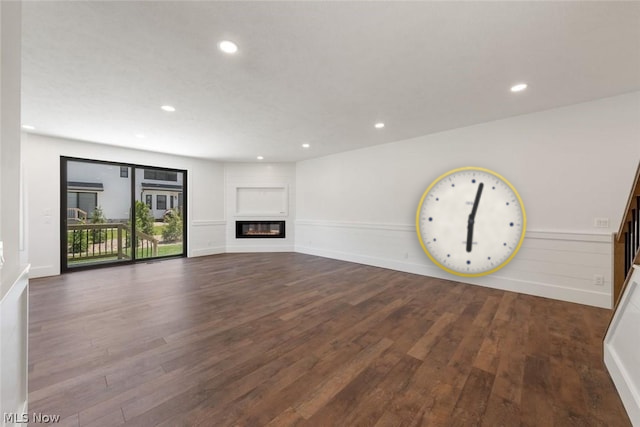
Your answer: **6:02**
